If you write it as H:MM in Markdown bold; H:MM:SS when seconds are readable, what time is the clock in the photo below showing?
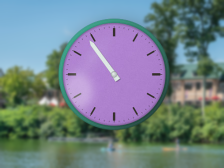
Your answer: **10:54**
